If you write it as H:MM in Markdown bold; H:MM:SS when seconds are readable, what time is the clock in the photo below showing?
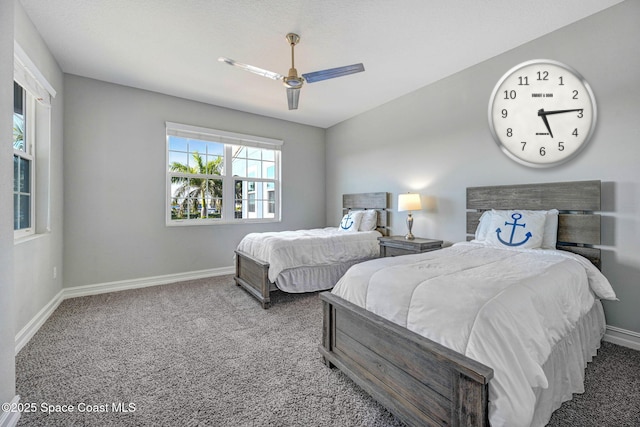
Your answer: **5:14**
